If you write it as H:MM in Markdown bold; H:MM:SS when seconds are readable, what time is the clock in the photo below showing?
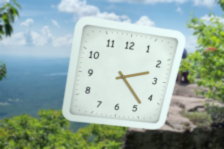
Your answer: **2:23**
